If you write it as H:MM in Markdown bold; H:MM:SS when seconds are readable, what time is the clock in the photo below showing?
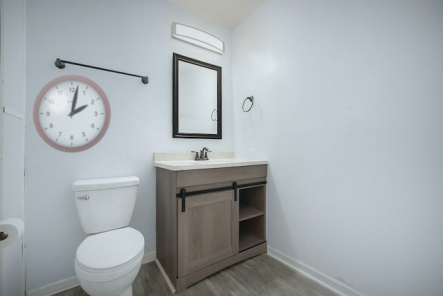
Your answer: **2:02**
